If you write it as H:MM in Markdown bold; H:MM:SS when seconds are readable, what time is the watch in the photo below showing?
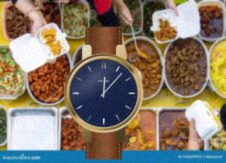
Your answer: **12:07**
